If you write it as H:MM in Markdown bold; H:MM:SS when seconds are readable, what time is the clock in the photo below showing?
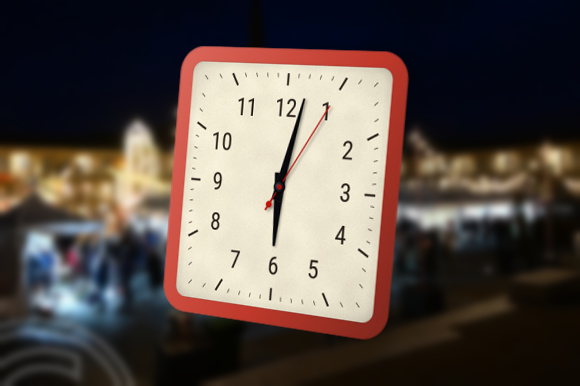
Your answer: **6:02:05**
